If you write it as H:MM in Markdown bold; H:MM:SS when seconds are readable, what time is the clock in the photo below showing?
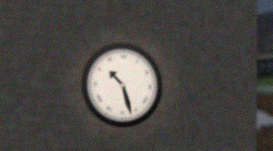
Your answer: **10:27**
